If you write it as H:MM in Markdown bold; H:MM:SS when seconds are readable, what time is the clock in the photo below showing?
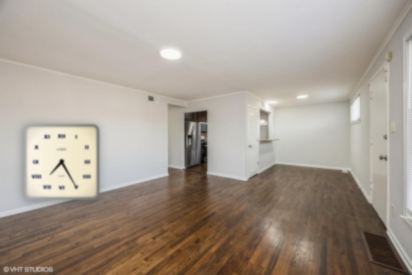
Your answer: **7:25**
